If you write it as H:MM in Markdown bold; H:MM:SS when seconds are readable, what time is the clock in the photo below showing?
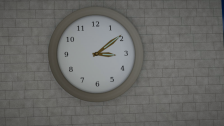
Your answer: **3:09**
